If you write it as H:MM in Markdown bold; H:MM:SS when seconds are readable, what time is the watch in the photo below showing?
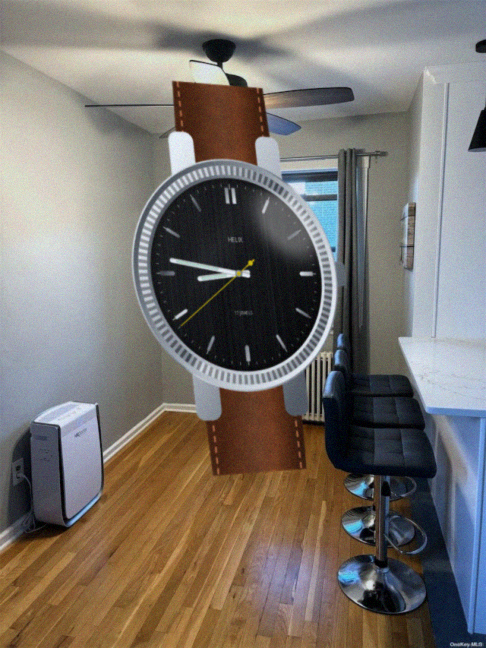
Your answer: **8:46:39**
